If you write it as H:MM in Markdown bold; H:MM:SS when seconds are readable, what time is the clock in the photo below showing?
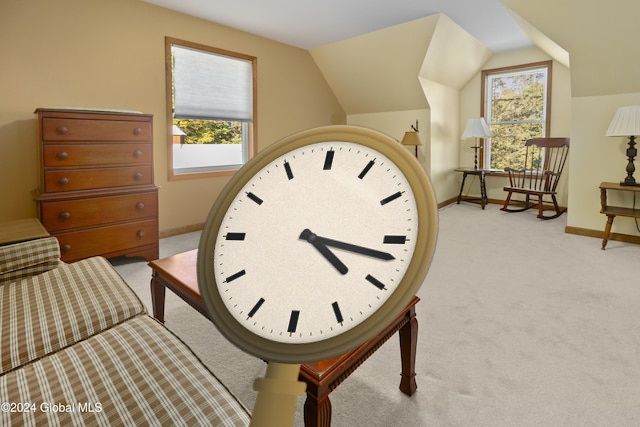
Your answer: **4:17**
